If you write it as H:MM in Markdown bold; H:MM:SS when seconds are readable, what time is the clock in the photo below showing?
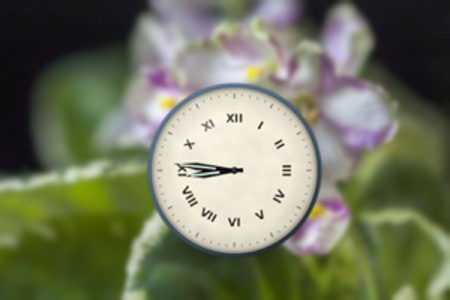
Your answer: **8:46**
